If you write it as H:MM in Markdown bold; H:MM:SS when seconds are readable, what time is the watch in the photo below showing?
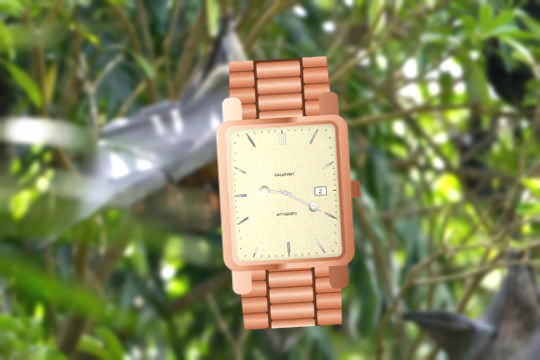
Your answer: **9:20**
